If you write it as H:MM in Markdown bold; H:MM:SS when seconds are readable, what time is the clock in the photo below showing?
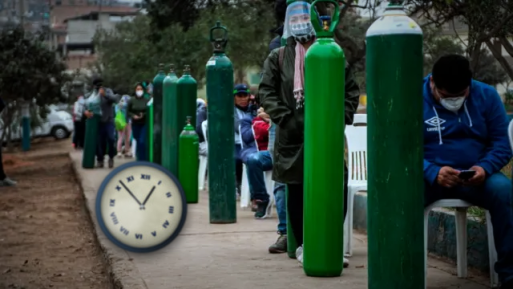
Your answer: **12:52**
